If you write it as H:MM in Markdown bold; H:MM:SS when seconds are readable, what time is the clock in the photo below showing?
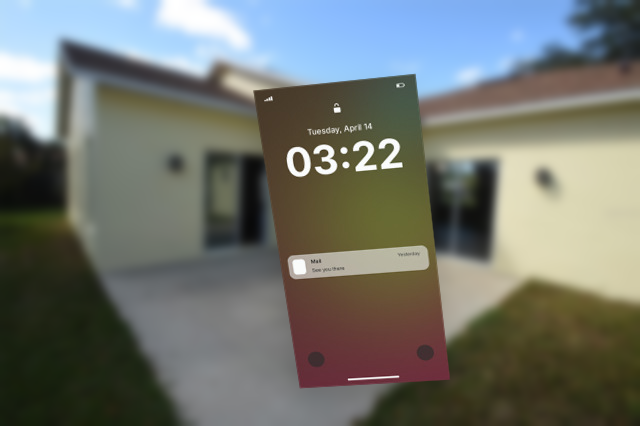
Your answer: **3:22**
